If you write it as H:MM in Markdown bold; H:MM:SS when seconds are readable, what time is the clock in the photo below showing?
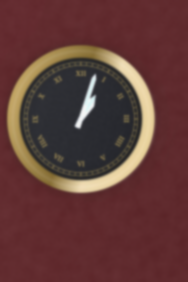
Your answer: **1:03**
